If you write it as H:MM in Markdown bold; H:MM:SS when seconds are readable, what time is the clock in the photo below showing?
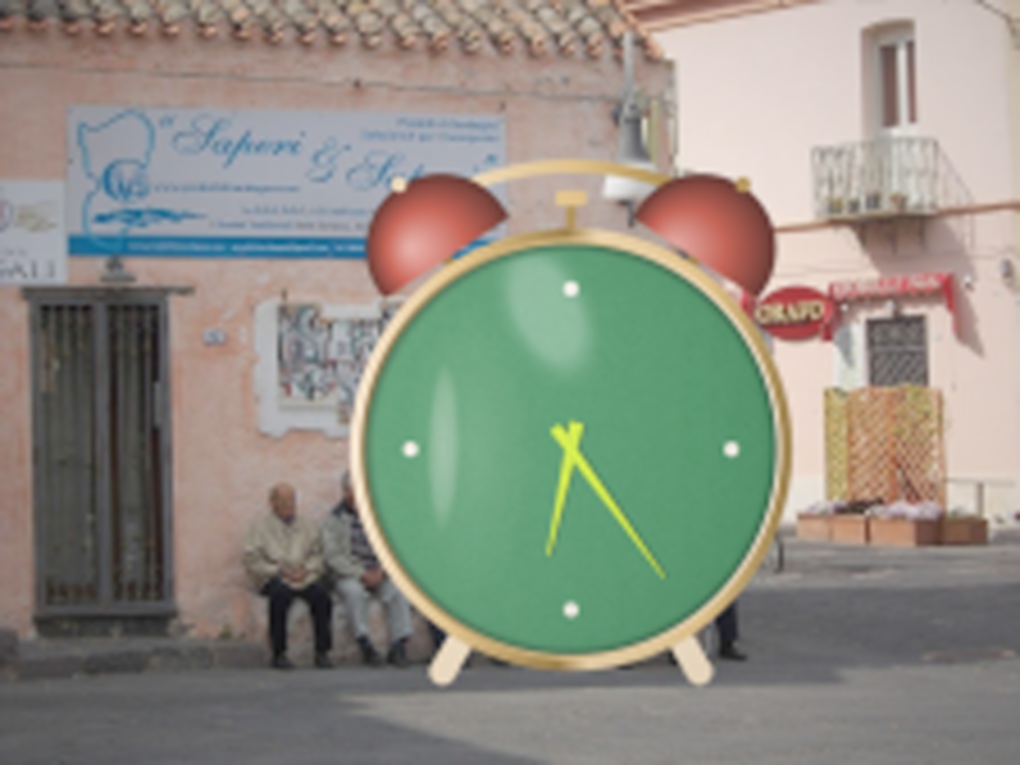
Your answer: **6:24**
